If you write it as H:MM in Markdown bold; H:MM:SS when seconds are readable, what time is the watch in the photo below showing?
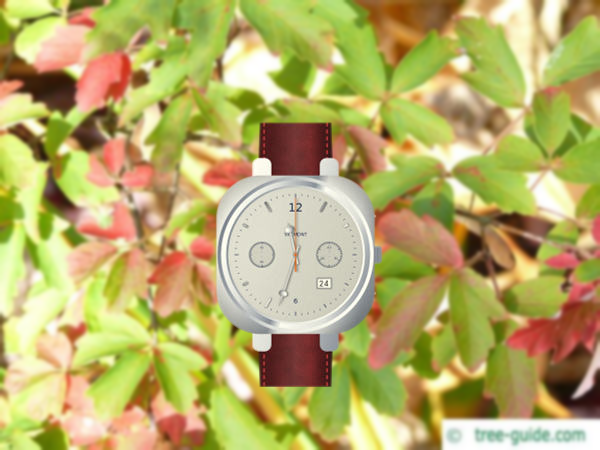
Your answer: **11:33**
